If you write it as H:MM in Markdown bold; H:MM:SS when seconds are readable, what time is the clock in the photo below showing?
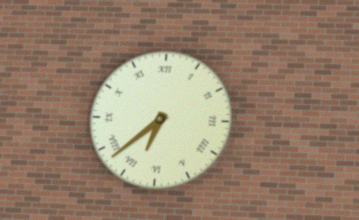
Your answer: **6:38**
